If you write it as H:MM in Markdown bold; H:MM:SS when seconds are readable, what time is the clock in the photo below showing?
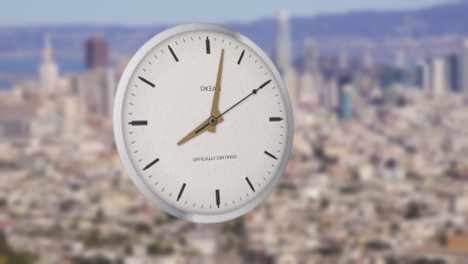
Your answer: **8:02:10**
